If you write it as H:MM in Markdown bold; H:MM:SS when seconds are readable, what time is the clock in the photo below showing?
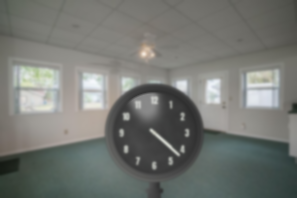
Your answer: **4:22**
